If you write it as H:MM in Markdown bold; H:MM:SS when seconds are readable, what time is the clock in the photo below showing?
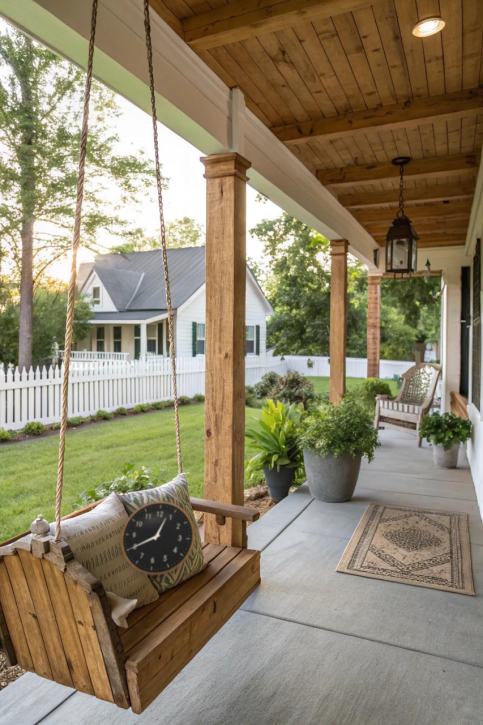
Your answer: **12:40**
